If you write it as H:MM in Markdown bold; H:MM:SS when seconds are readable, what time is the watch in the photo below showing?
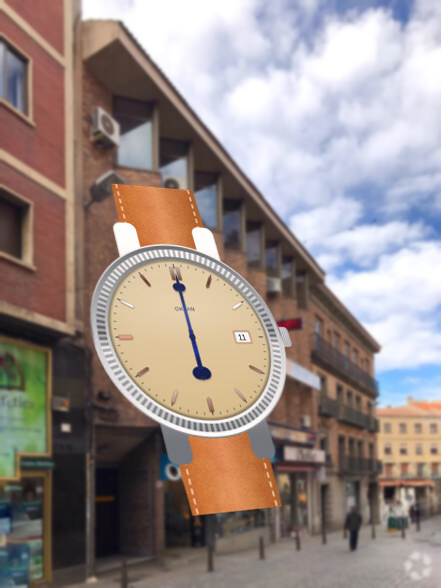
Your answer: **6:00**
